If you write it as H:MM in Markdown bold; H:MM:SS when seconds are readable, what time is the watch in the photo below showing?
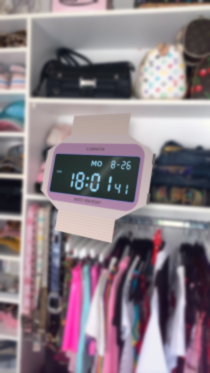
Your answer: **18:01:41**
